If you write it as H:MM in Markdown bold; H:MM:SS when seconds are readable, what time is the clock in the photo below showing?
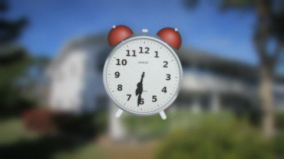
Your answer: **6:31**
